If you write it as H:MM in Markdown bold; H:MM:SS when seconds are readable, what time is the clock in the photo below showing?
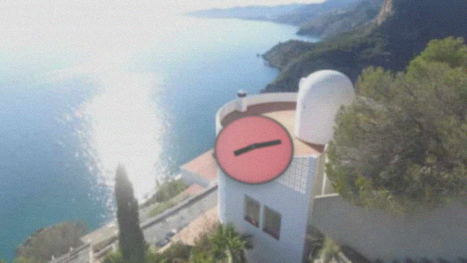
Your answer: **8:13**
